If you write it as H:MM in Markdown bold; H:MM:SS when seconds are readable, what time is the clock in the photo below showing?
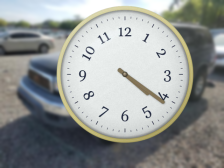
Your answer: **4:21**
